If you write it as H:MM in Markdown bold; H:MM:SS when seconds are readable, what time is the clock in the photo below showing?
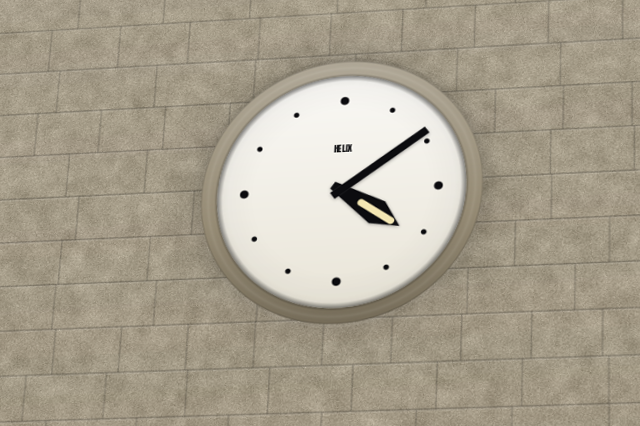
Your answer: **4:09**
